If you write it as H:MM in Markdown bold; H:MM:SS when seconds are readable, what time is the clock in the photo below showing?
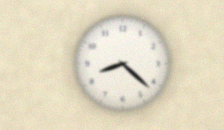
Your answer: **8:22**
